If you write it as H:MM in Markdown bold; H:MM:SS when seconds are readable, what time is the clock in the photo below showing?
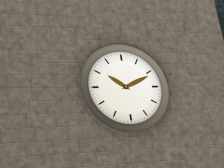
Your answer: **10:11**
